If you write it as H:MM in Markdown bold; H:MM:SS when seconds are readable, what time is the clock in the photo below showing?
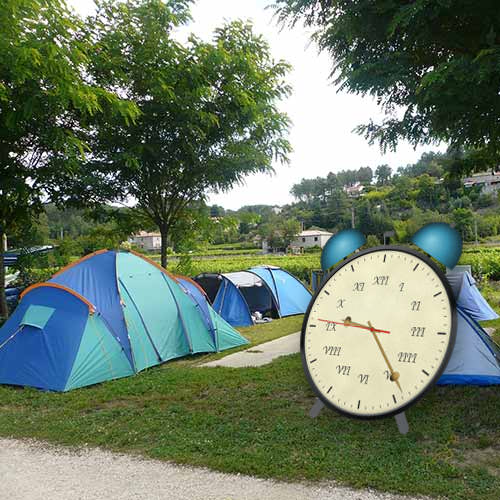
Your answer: **9:23:46**
